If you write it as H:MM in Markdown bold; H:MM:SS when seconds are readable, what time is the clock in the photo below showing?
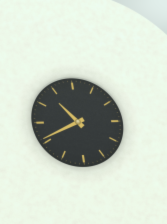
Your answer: **10:41**
